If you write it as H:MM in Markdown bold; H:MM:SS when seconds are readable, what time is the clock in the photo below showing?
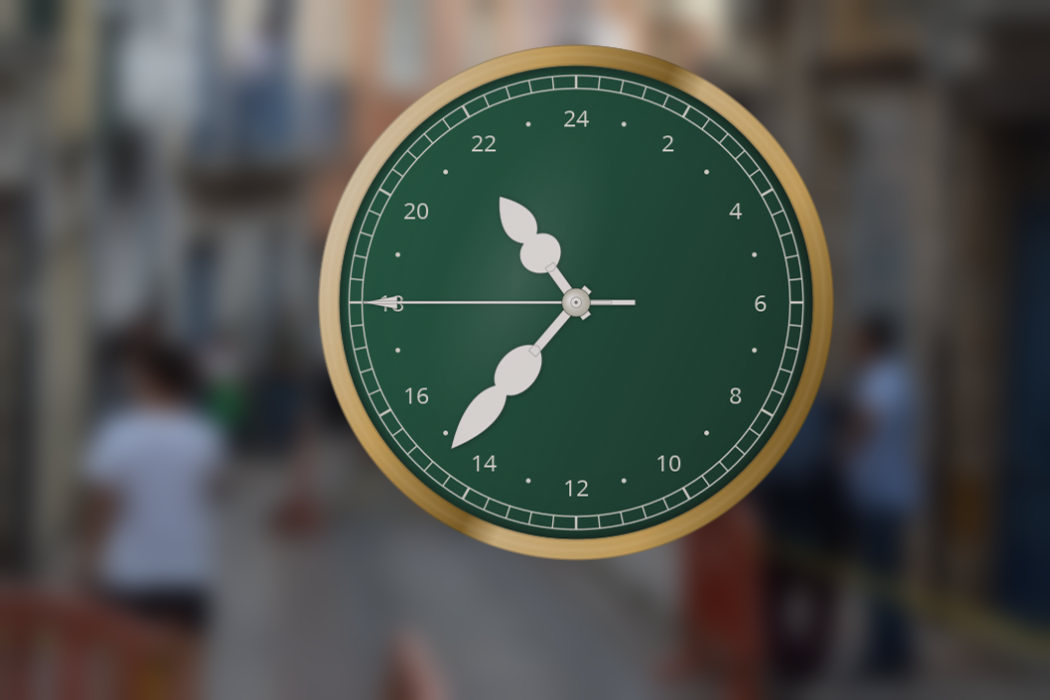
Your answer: **21:36:45**
